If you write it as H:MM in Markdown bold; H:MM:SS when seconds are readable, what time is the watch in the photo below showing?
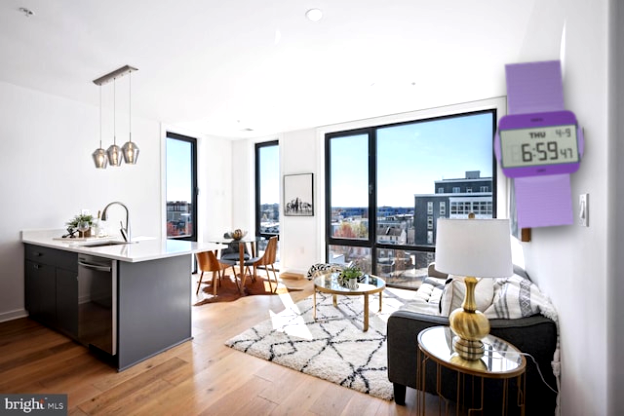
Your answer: **6:59**
